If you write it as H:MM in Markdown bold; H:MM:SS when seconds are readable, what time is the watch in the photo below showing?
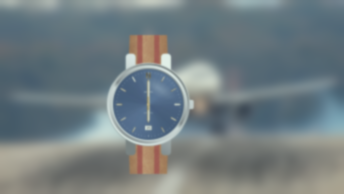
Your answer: **6:00**
